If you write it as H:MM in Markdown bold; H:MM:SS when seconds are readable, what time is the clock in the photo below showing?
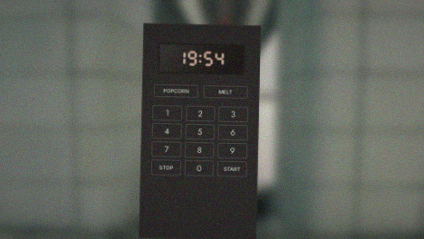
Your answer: **19:54**
